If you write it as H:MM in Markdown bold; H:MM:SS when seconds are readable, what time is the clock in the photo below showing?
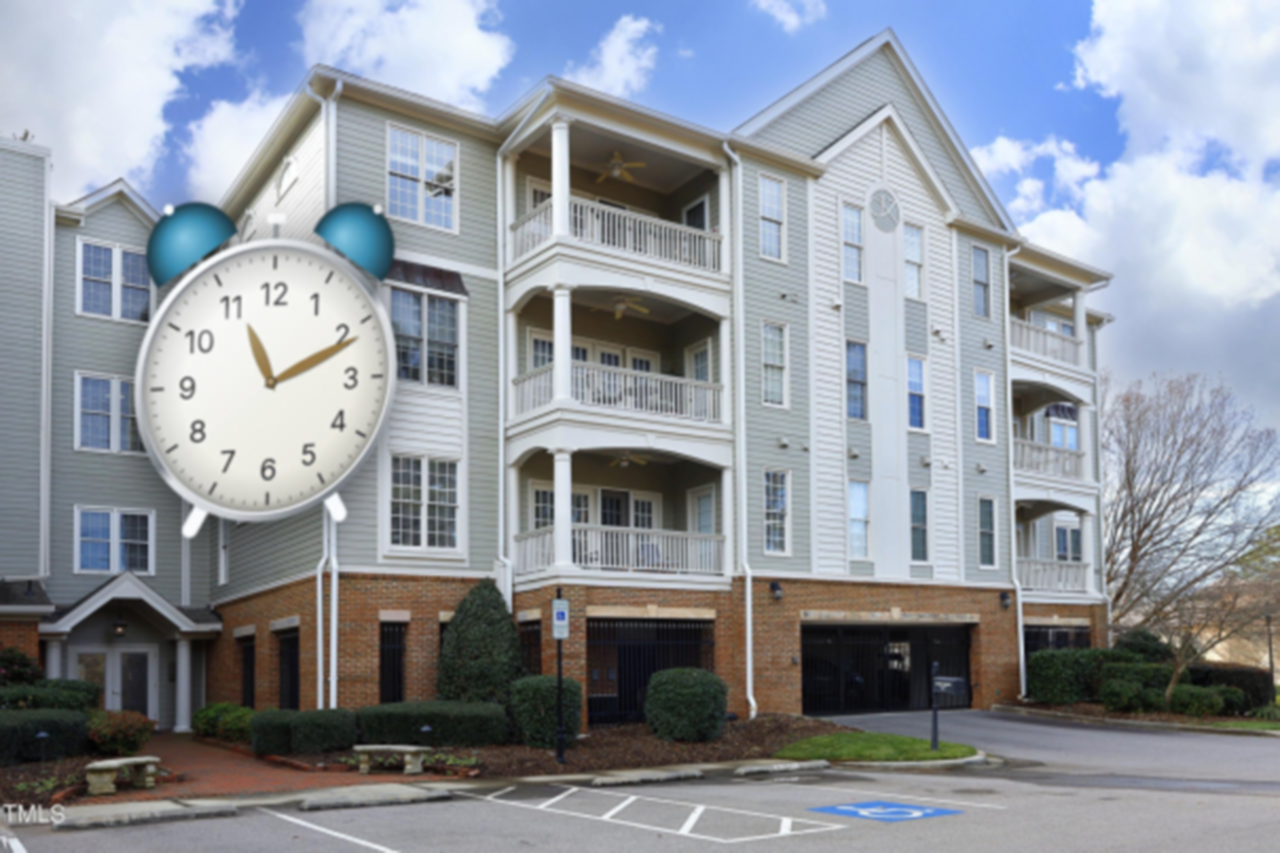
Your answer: **11:11**
